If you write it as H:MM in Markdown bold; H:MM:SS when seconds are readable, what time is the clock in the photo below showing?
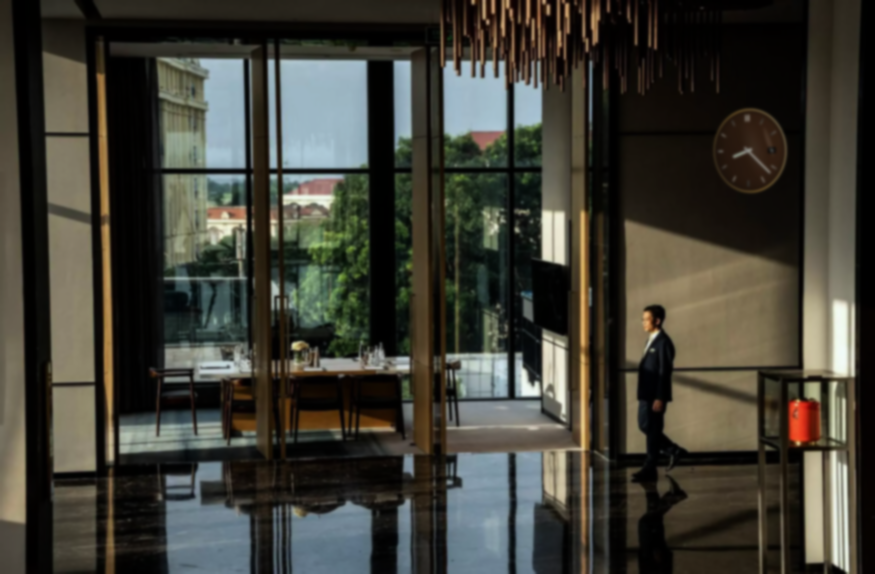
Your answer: **8:22**
